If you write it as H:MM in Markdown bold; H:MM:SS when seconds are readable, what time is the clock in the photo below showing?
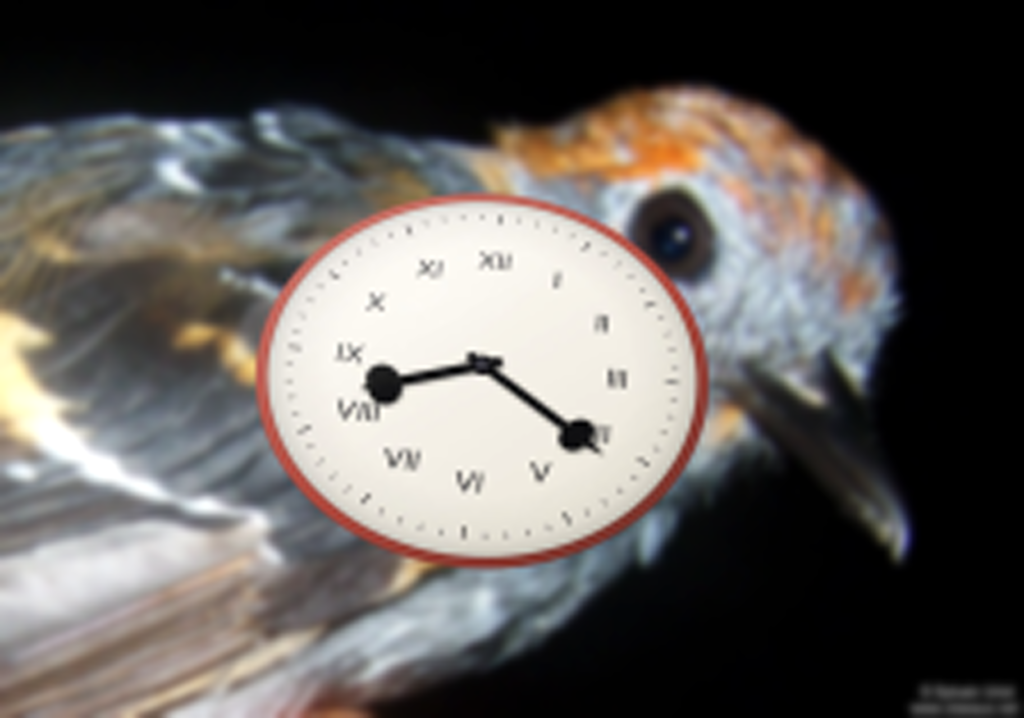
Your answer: **8:21**
